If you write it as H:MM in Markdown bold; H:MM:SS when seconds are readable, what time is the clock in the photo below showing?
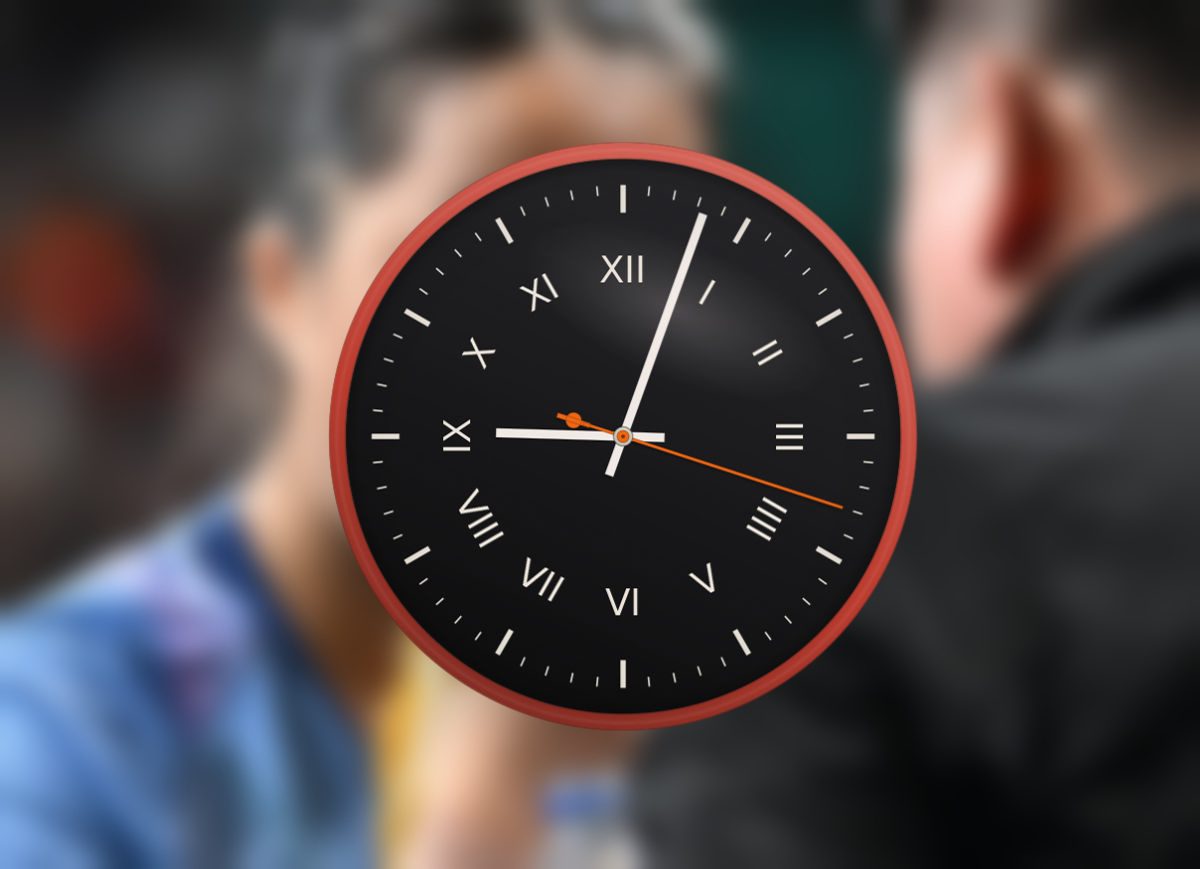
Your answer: **9:03:18**
